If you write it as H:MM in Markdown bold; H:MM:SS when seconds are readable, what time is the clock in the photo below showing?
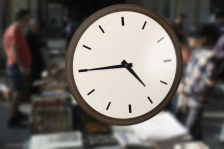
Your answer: **4:45**
